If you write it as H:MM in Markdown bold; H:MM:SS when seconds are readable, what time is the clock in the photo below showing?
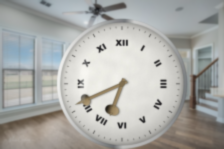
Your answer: **6:41**
